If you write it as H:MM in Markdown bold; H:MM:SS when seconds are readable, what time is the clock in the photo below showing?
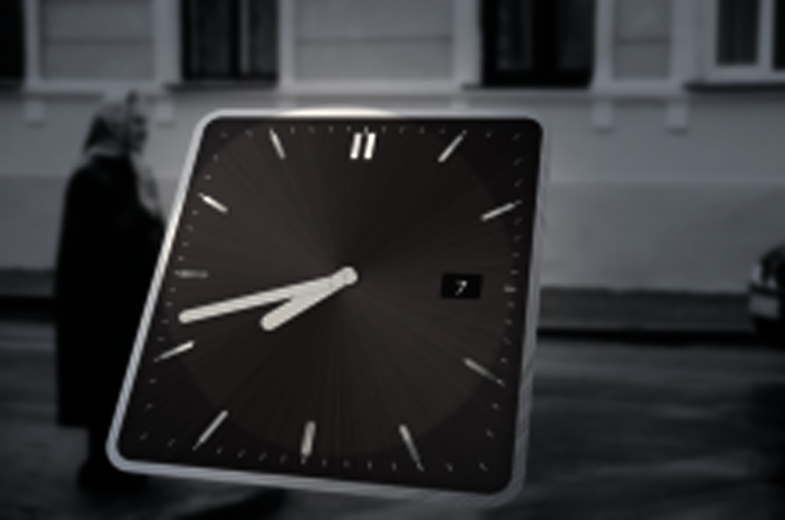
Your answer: **7:42**
